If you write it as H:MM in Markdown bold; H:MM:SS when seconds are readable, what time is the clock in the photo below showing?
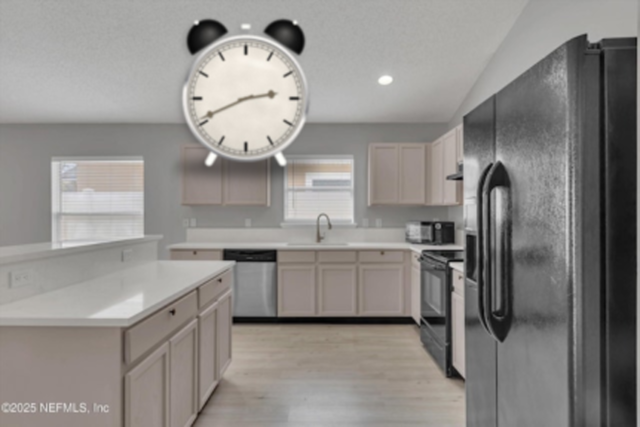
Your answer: **2:41**
